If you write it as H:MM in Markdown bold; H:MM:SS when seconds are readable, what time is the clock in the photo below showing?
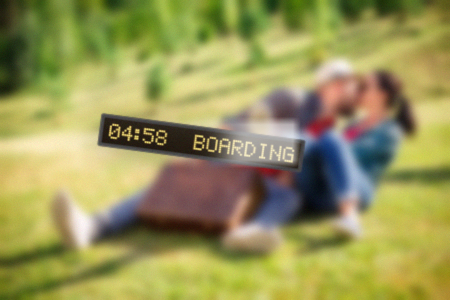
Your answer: **4:58**
